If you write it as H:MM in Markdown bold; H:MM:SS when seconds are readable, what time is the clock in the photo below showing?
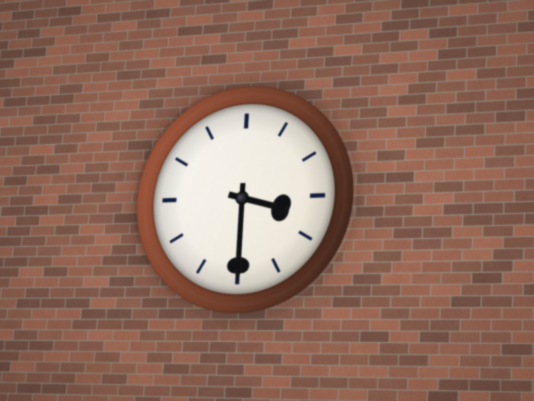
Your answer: **3:30**
